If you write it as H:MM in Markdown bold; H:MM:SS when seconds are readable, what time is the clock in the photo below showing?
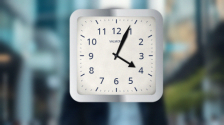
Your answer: **4:04**
